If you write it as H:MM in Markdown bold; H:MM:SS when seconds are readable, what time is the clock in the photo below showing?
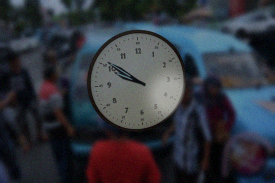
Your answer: **9:51**
